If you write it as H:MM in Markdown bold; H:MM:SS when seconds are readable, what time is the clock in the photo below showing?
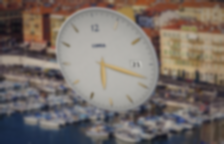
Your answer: **6:18**
